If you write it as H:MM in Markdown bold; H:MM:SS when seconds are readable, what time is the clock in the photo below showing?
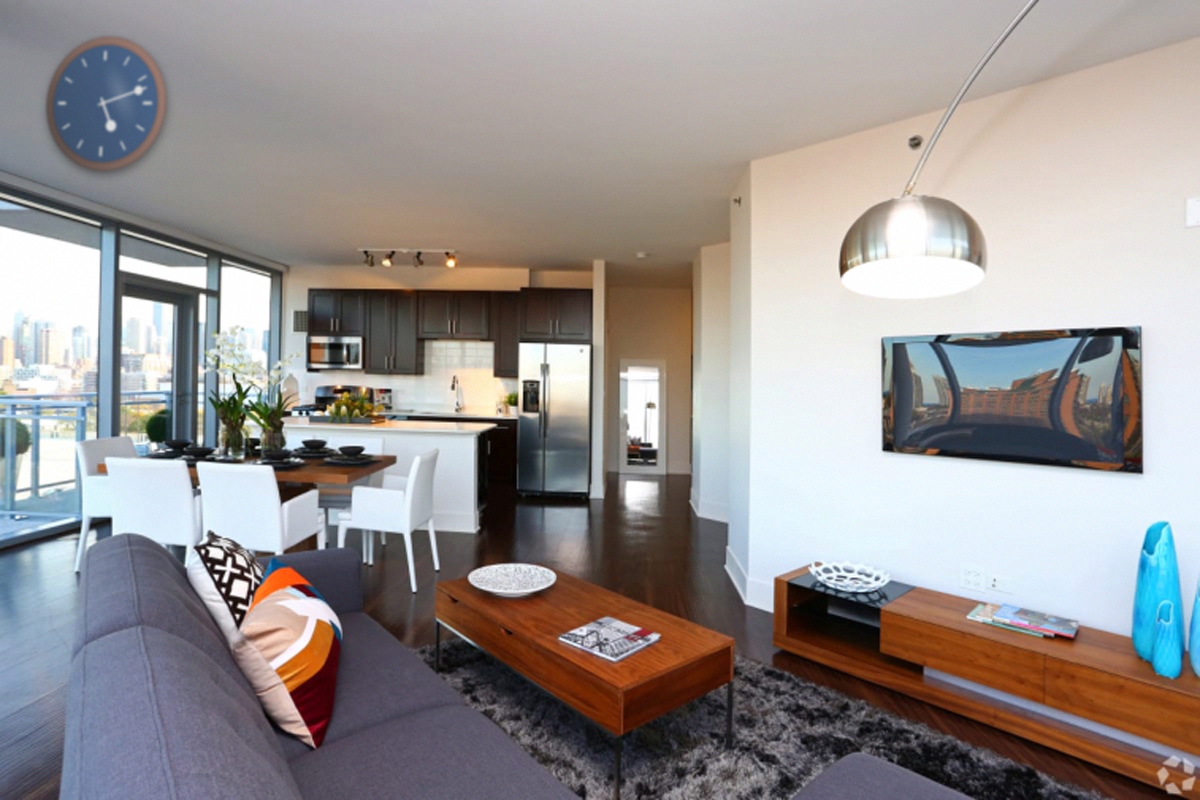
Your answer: **5:12**
